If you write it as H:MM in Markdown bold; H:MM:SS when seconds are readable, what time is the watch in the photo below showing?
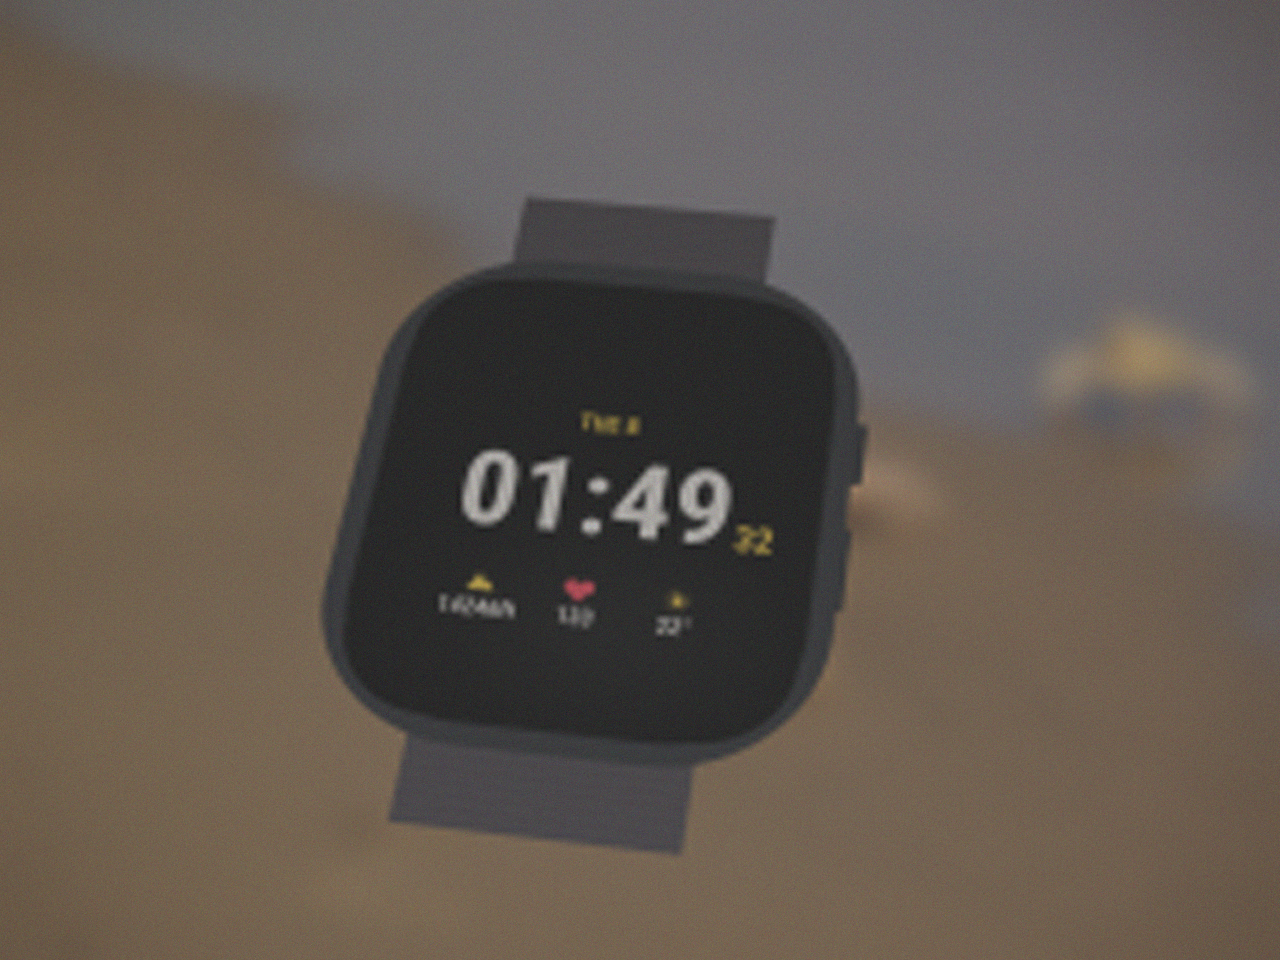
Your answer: **1:49**
